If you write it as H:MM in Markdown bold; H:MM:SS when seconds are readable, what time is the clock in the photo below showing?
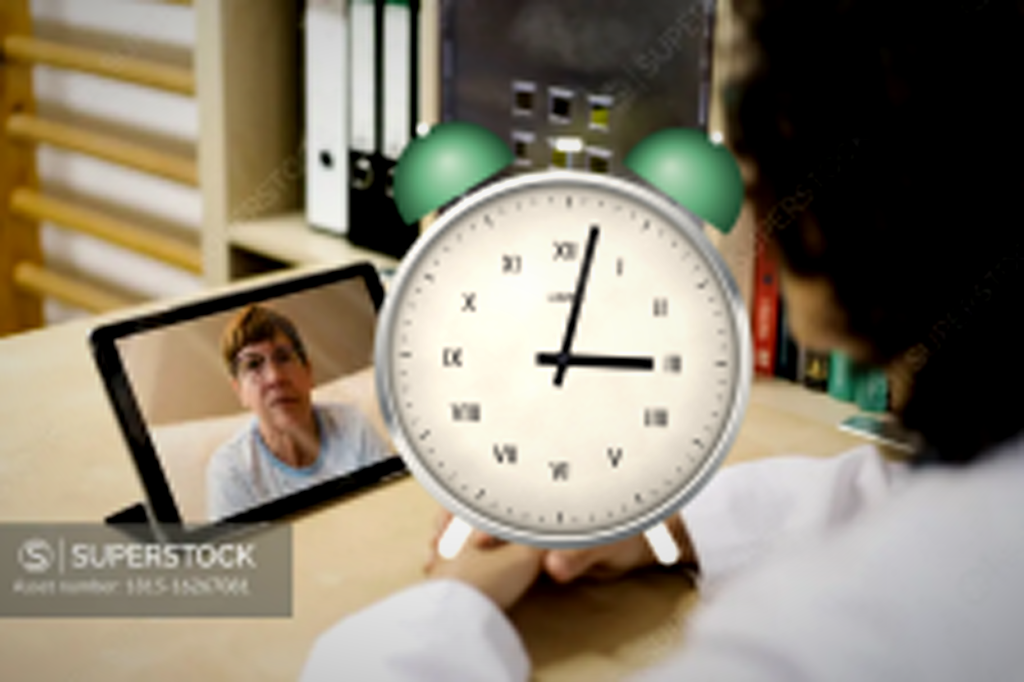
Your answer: **3:02**
